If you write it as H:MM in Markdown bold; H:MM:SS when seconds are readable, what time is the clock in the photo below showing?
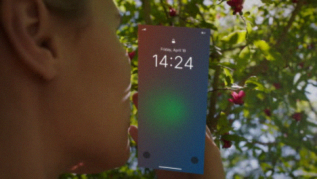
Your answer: **14:24**
